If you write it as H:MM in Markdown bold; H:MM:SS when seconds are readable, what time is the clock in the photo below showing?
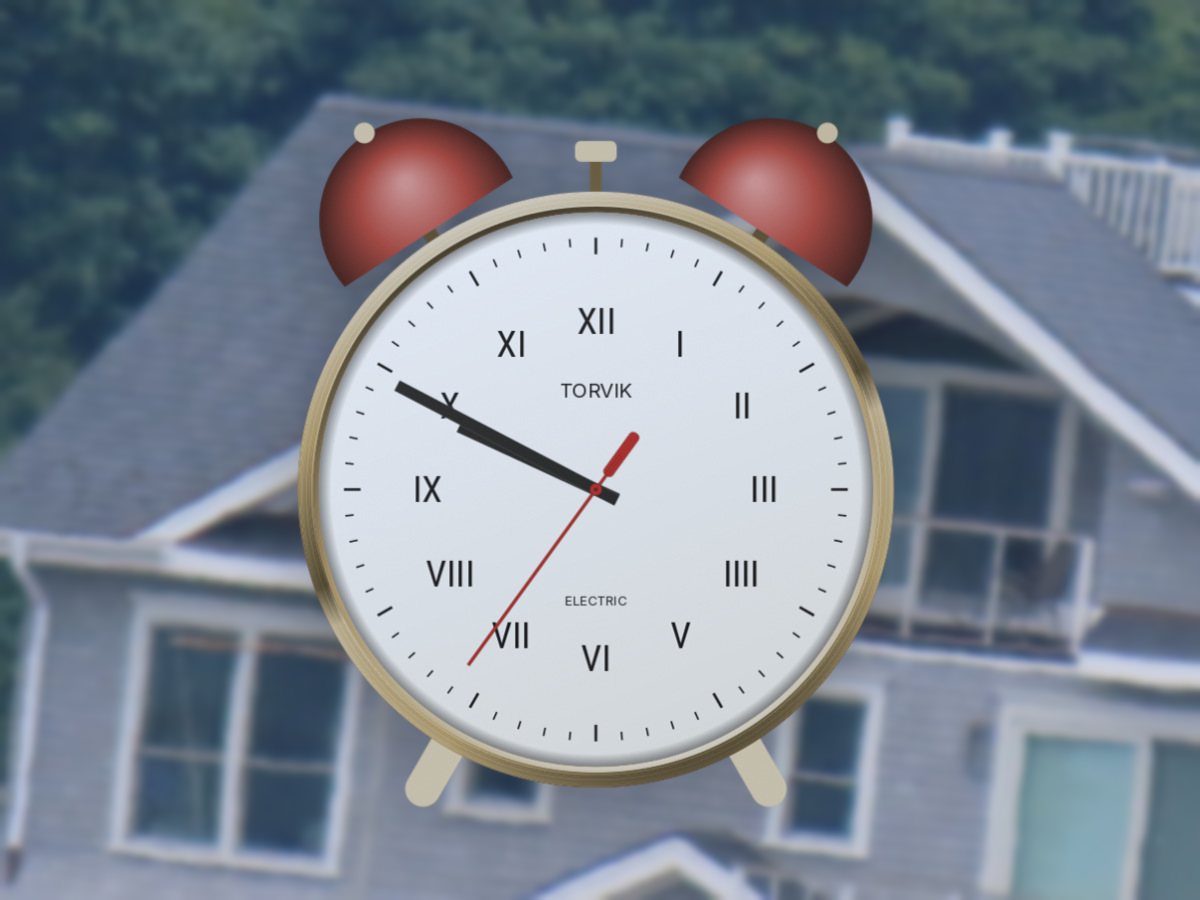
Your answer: **9:49:36**
